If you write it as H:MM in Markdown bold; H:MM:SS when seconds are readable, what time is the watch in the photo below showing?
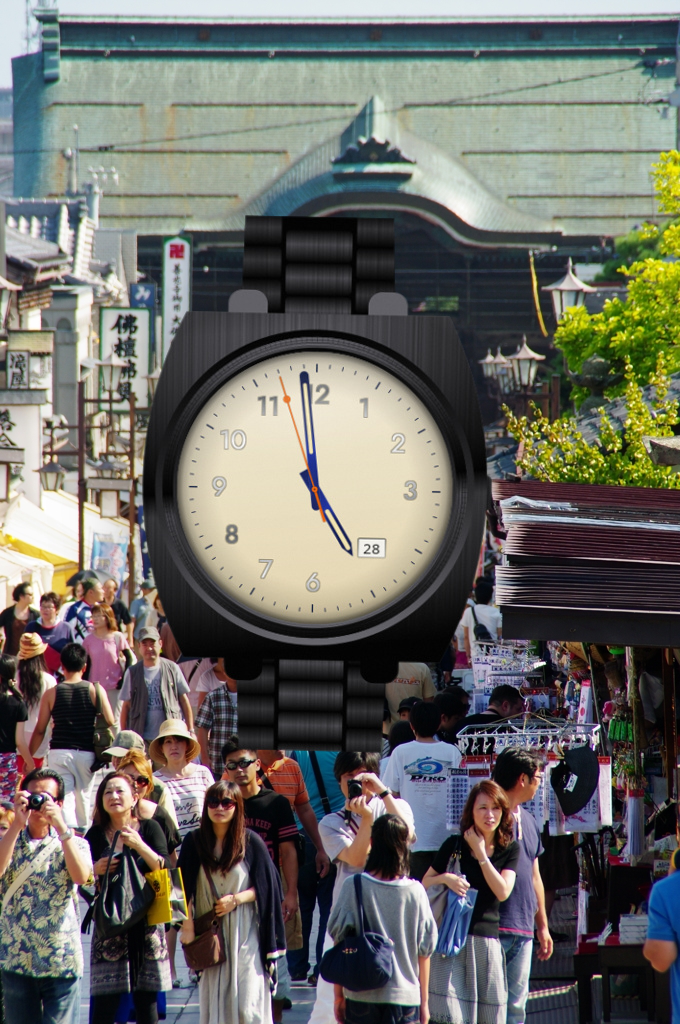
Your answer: **4:58:57**
